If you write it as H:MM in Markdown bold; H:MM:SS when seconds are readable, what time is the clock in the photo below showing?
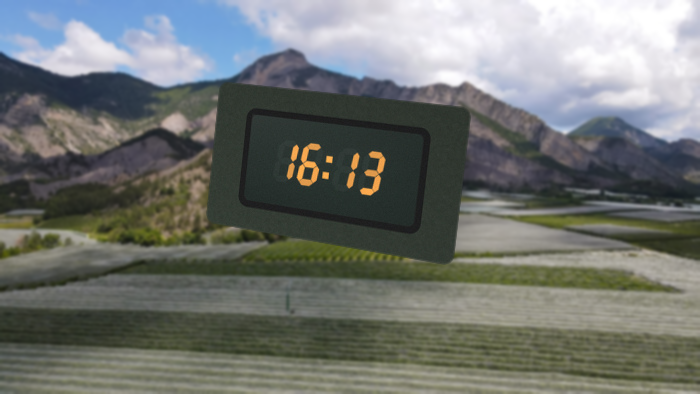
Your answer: **16:13**
